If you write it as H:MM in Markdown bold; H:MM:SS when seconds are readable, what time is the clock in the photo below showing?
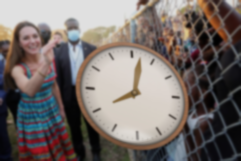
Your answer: **8:02**
